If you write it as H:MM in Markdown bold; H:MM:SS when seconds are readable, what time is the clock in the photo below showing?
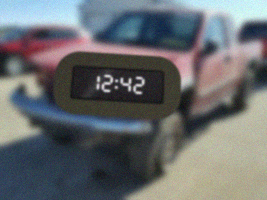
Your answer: **12:42**
